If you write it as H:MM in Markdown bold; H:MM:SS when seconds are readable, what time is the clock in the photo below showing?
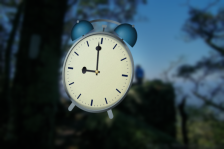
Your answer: **8:59**
